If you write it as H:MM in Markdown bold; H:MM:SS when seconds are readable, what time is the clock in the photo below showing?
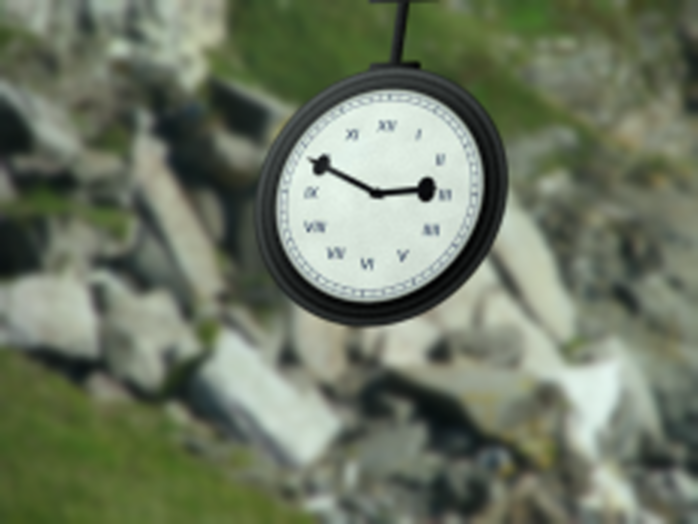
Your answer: **2:49**
